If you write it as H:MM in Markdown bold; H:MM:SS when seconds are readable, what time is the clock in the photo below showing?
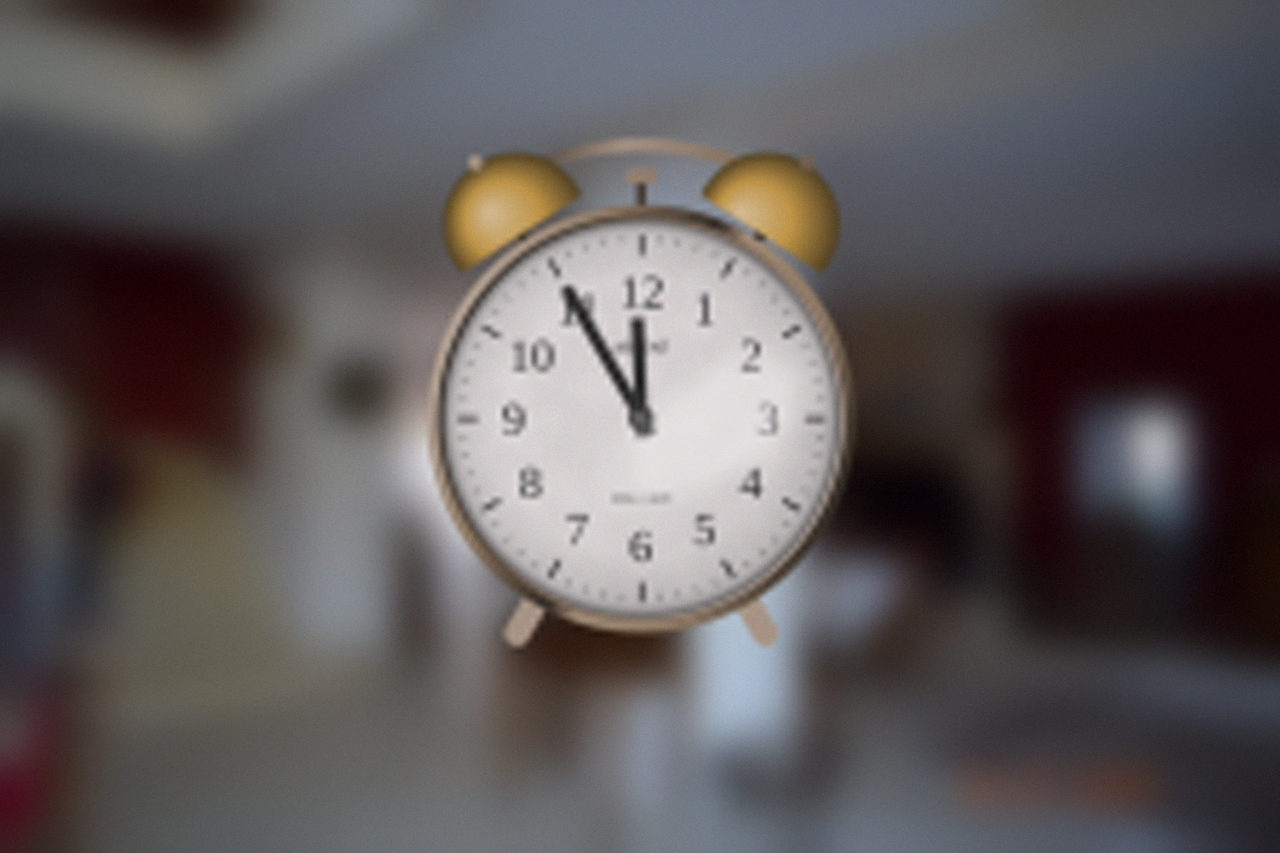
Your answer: **11:55**
